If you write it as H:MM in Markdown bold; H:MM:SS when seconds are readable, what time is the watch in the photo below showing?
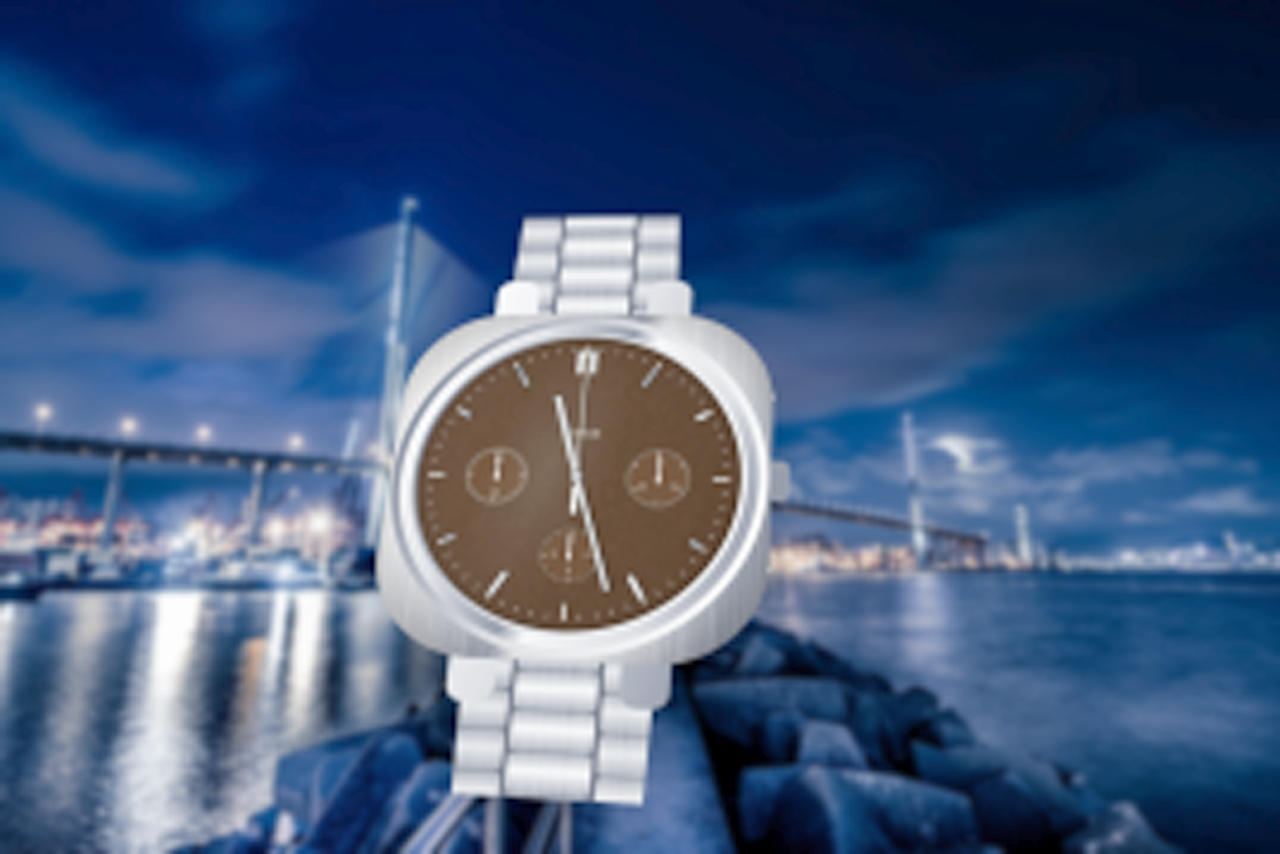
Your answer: **11:27**
